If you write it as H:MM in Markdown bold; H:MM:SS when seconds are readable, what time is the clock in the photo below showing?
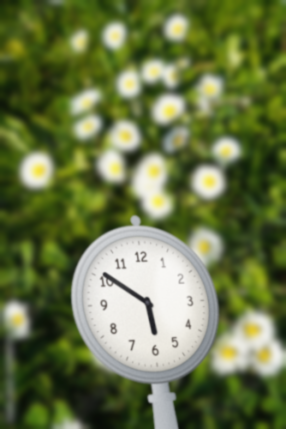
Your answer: **5:51**
